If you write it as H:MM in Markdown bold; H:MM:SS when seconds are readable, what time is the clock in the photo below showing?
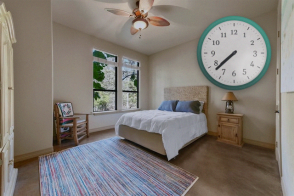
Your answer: **7:38**
